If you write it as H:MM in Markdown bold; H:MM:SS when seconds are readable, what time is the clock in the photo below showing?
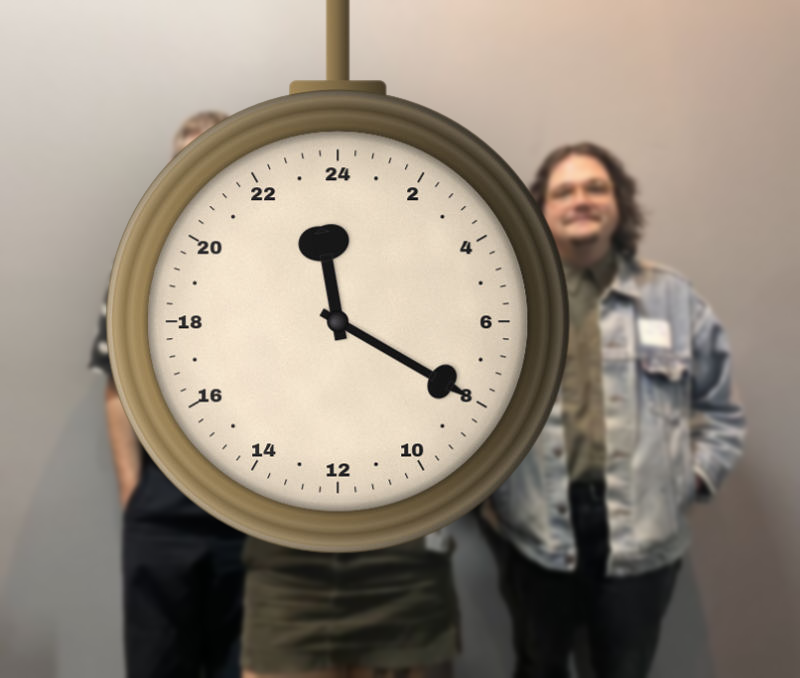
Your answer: **23:20**
